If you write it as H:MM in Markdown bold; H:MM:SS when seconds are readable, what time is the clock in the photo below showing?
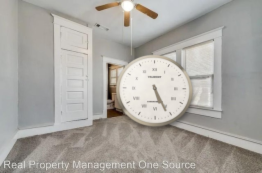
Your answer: **5:26**
